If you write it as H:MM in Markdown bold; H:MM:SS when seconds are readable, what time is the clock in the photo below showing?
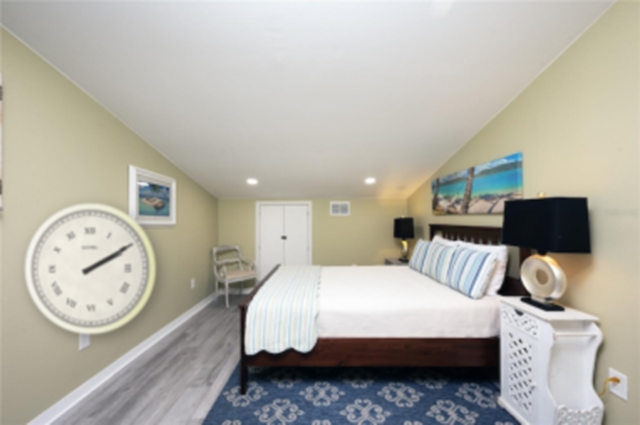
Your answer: **2:10**
